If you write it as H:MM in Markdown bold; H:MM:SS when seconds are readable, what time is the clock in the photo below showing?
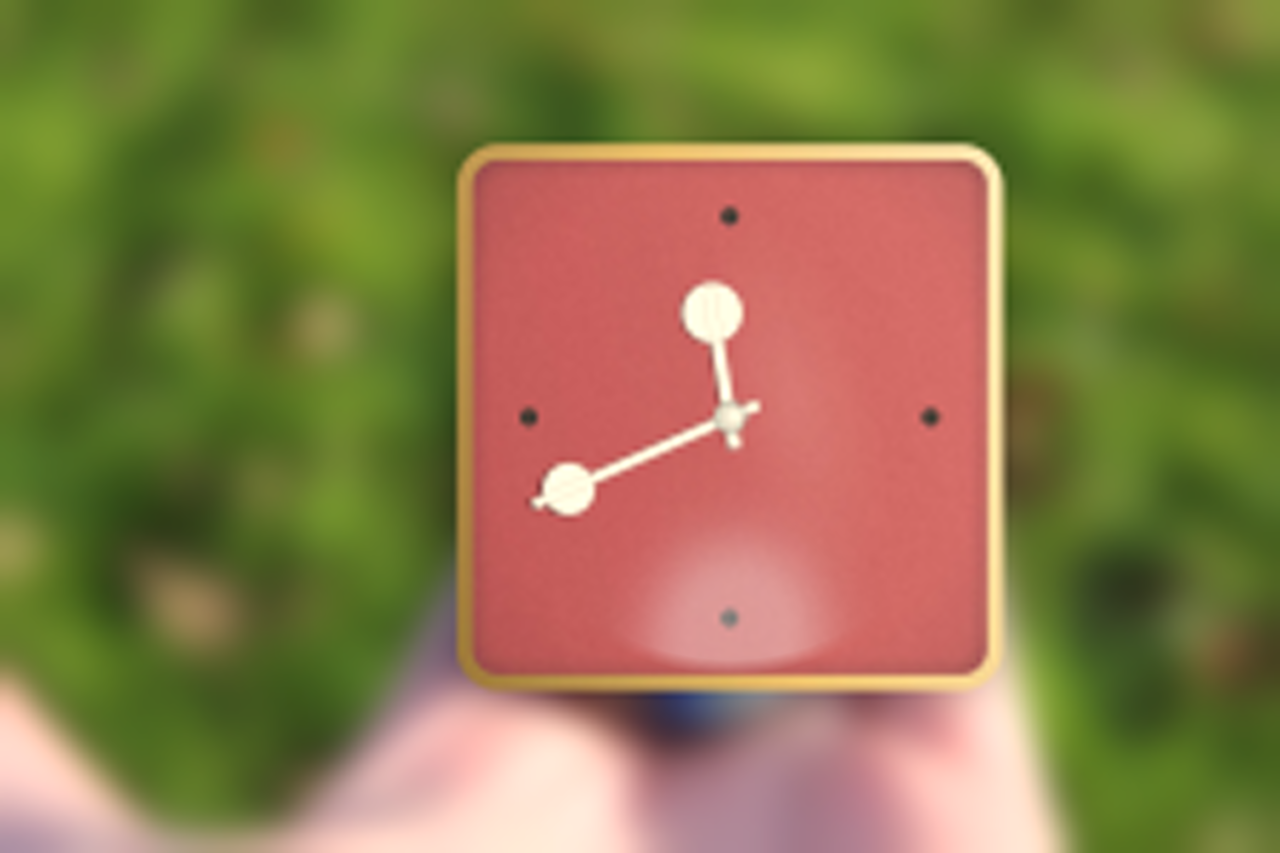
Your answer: **11:41**
